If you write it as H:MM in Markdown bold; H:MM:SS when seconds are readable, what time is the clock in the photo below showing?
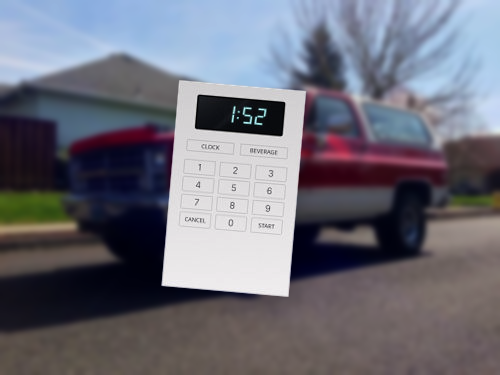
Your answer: **1:52**
